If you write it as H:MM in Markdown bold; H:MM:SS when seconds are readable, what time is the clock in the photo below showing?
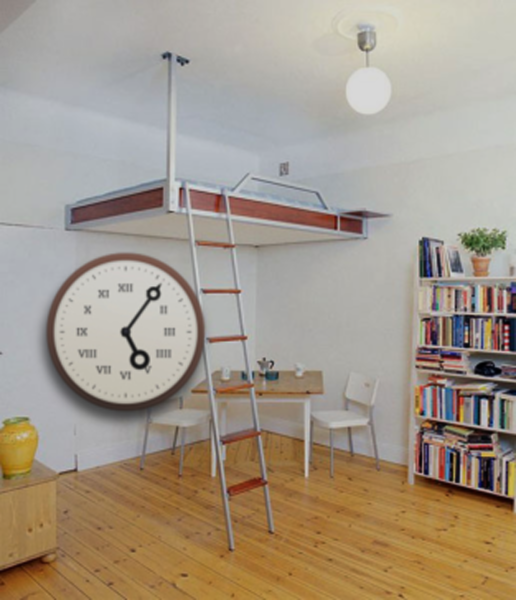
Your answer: **5:06**
